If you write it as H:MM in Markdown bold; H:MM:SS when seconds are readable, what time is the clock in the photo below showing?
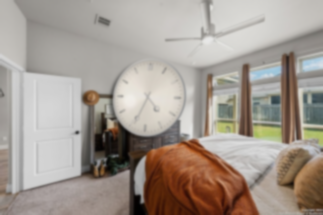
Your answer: **4:34**
